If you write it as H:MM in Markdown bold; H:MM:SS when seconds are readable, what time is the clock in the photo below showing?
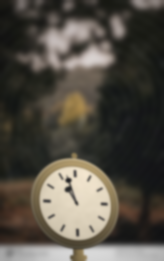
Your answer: **10:57**
